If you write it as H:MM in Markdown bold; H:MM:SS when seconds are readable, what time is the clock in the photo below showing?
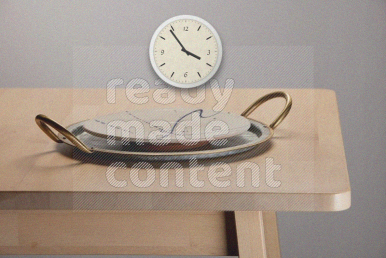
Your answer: **3:54**
